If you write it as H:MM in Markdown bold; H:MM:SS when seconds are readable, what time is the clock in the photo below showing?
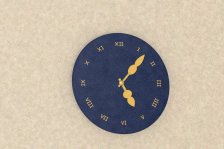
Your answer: **5:07**
